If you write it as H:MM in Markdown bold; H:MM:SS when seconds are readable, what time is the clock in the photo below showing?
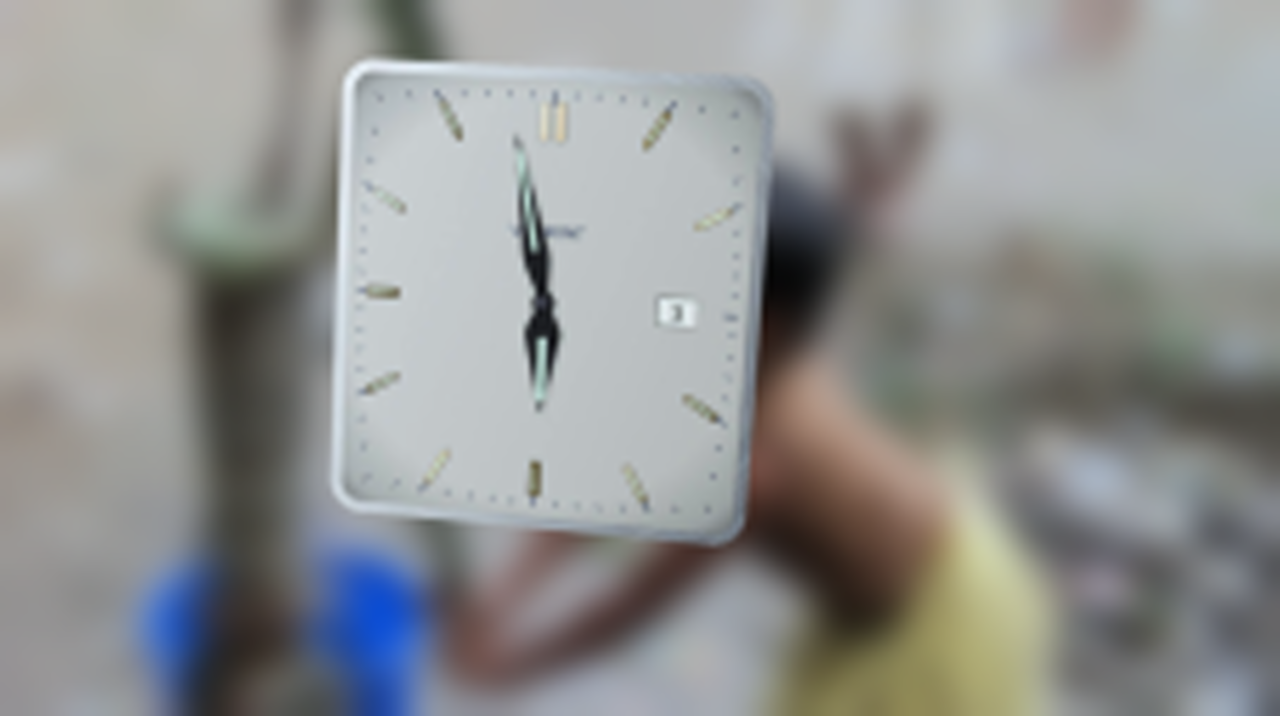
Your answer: **5:58**
